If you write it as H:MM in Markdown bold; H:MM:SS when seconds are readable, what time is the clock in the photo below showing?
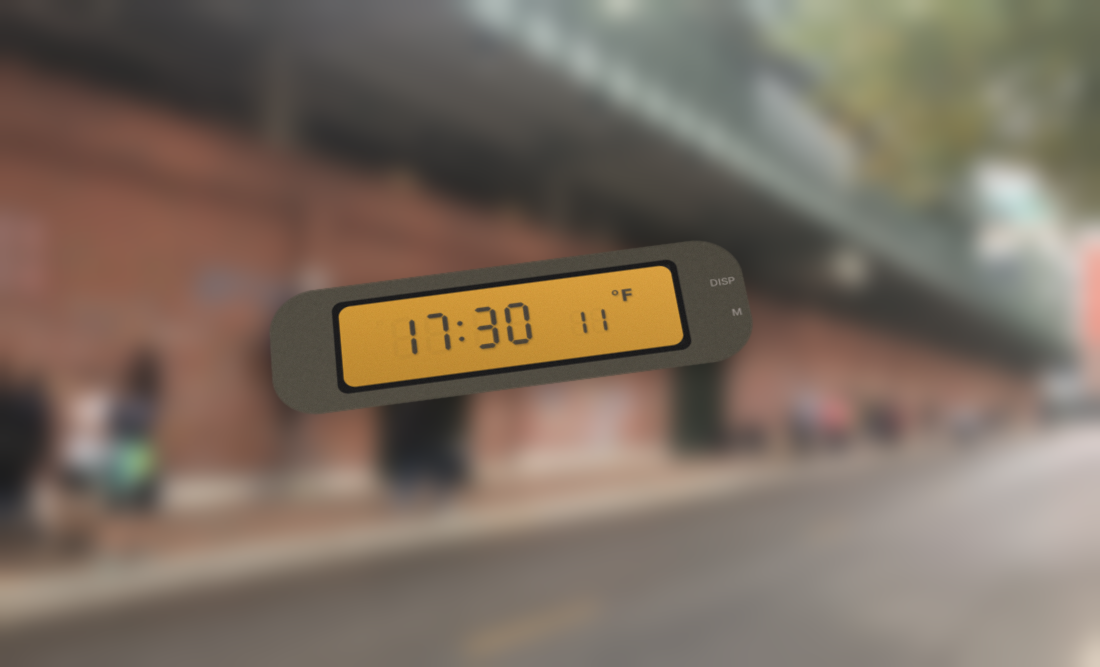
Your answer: **17:30**
